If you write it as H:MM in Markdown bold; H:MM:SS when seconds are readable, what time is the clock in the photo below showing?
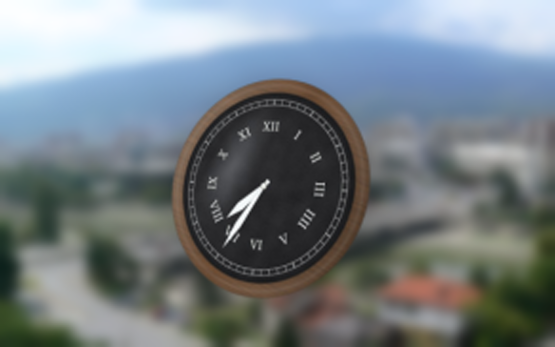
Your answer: **7:35**
